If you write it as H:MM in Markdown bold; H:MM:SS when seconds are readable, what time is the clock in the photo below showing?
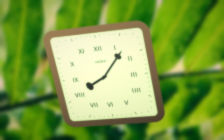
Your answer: **8:07**
